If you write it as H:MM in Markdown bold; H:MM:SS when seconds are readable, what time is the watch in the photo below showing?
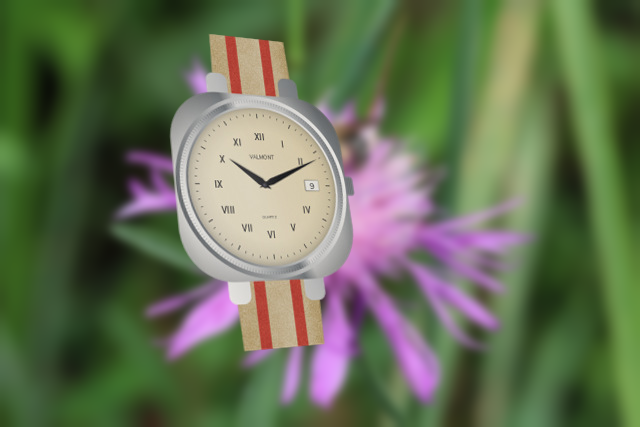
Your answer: **10:11**
